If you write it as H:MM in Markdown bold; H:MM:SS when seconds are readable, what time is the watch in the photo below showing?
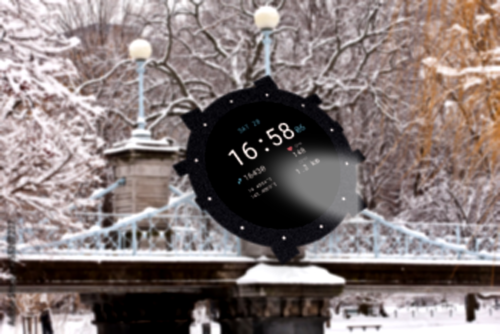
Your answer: **16:58**
